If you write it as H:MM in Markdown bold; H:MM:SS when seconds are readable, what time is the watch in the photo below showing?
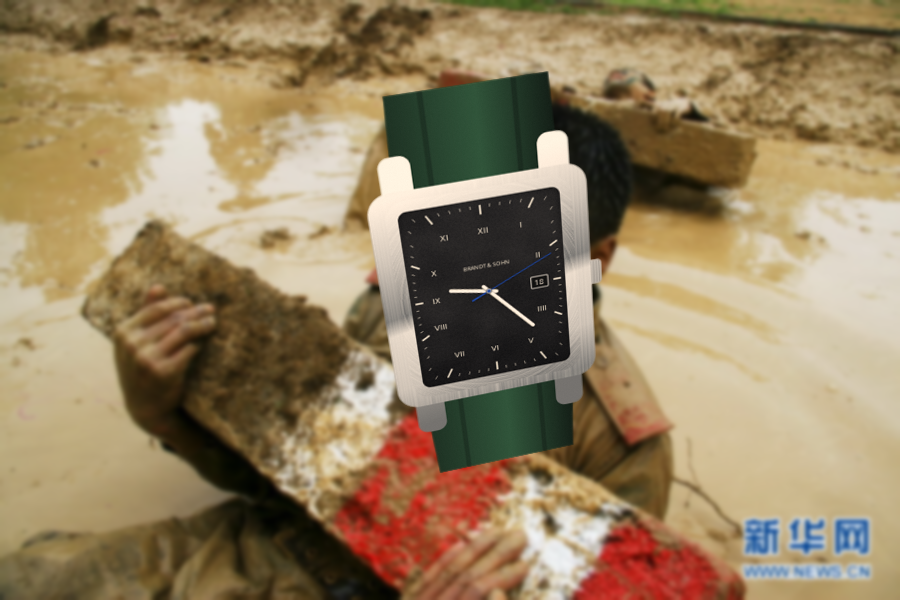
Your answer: **9:23:11**
